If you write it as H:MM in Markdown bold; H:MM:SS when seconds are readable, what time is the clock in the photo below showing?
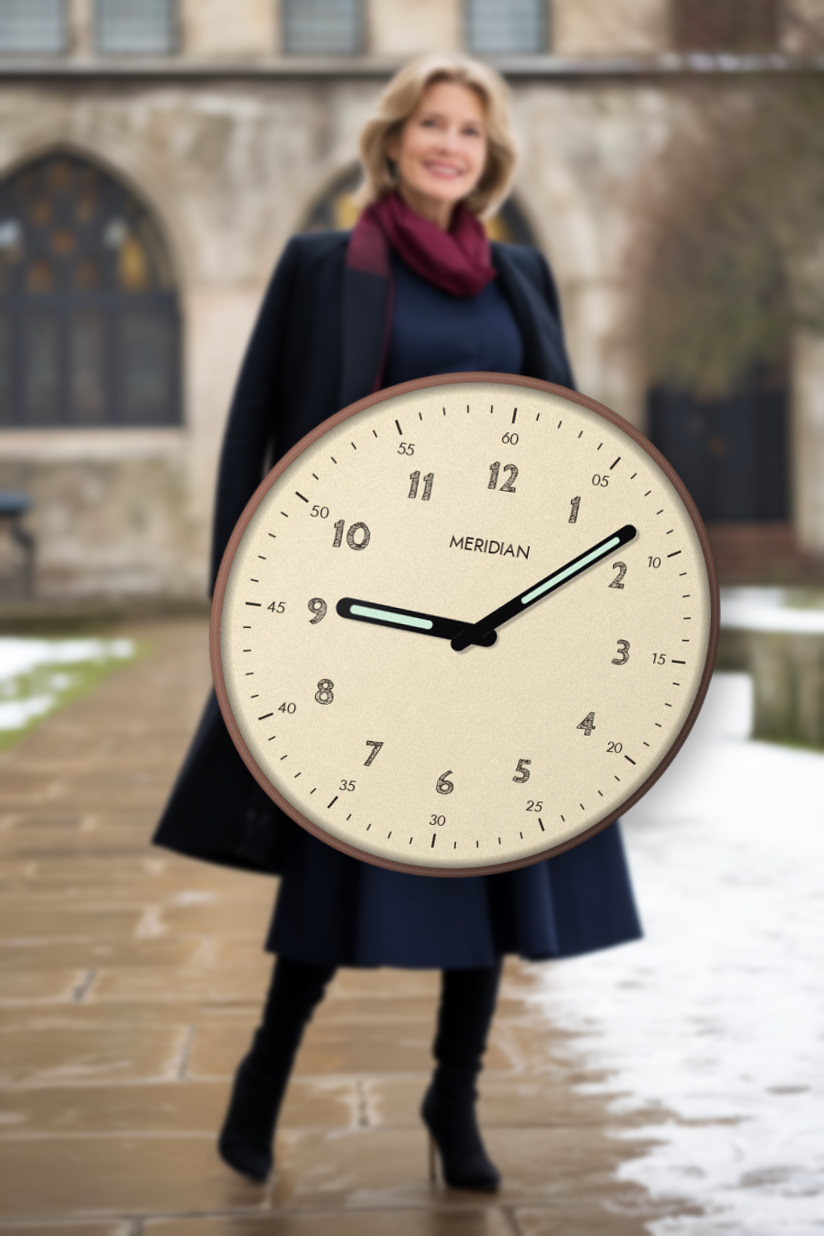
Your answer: **9:08**
